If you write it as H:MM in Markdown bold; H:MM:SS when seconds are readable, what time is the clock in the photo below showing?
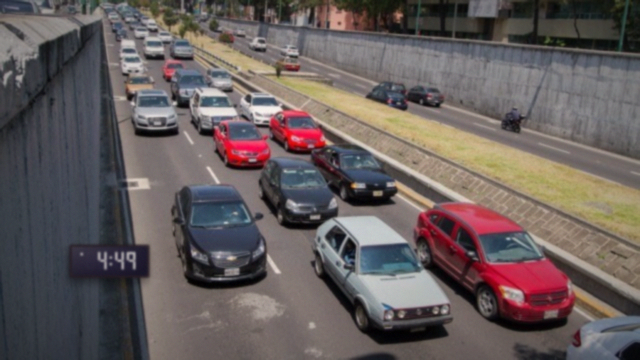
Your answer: **4:49**
